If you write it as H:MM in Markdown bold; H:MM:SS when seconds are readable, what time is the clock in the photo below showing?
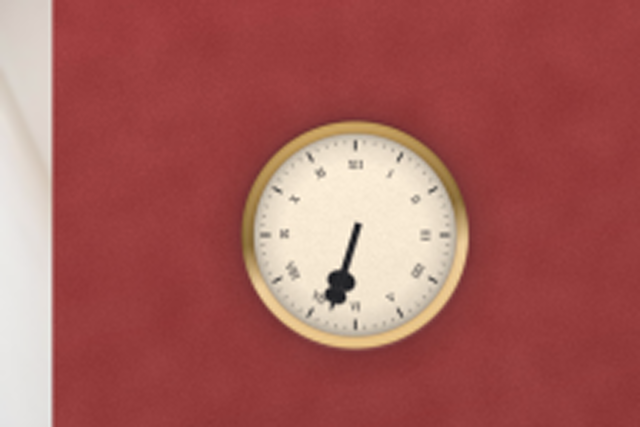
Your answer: **6:33**
